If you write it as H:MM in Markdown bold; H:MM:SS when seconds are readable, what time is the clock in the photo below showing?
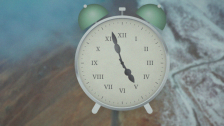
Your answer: **4:57**
